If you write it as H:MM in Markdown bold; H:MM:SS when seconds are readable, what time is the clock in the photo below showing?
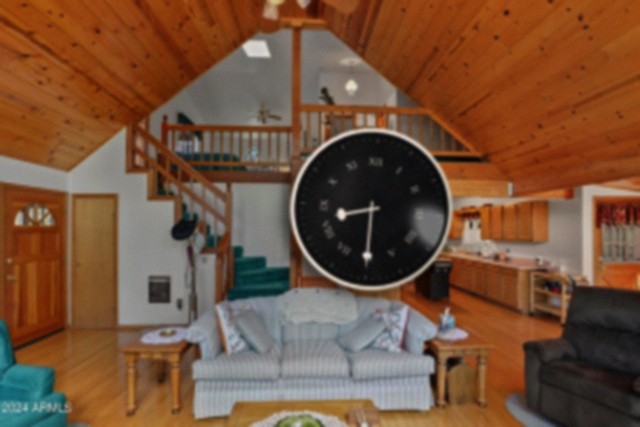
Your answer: **8:30**
